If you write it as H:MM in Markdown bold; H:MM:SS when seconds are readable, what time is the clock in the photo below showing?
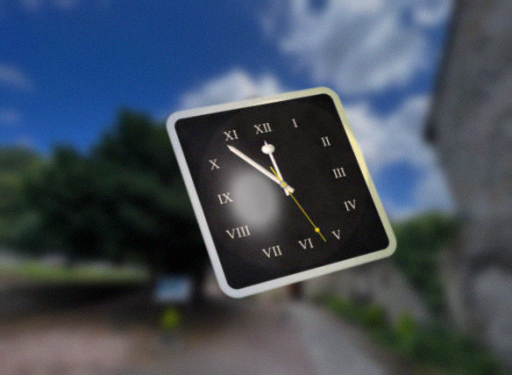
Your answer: **11:53:27**
